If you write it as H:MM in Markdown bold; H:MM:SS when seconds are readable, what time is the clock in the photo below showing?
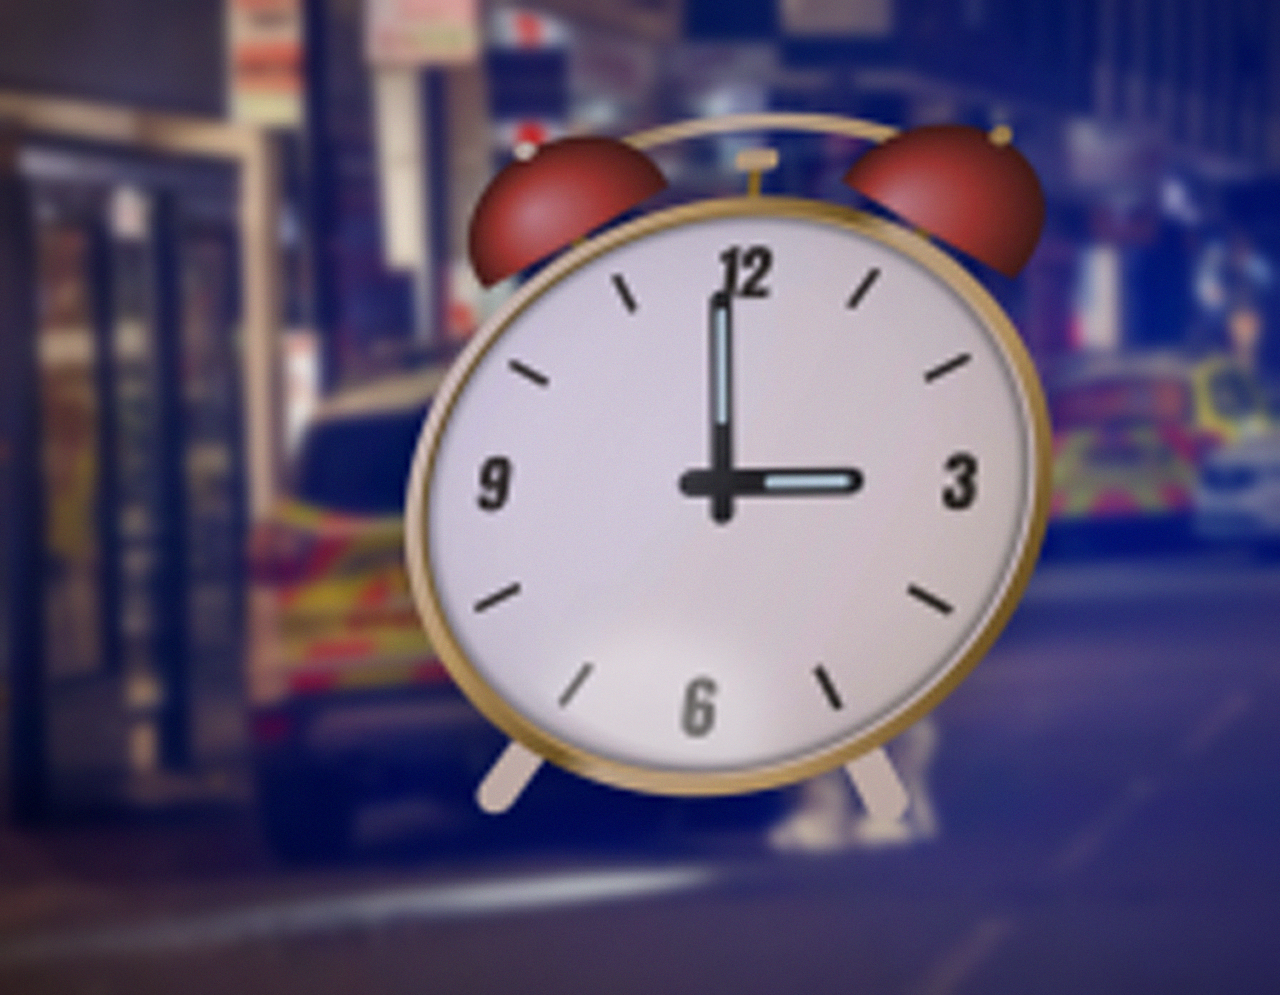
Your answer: **2:59**
